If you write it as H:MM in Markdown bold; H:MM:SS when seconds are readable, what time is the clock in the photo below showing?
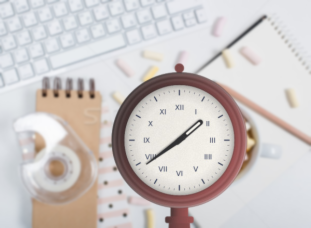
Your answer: **1:39**
